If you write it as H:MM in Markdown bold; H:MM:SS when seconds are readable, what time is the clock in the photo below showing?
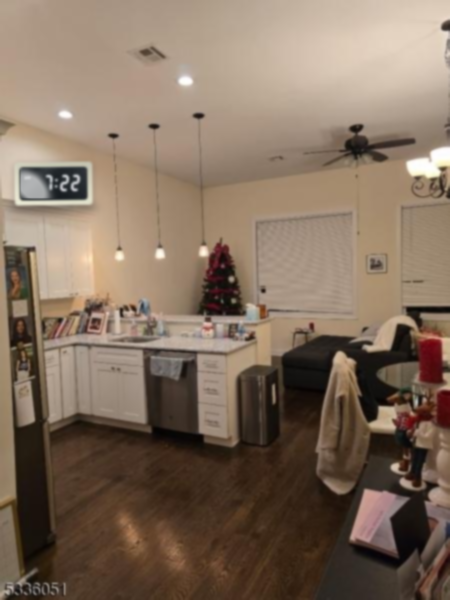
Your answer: **7:22**
